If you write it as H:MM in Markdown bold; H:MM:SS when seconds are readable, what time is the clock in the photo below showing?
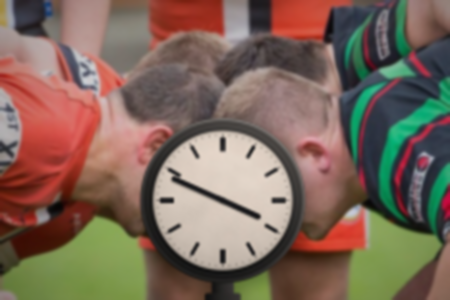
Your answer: **3:49**
